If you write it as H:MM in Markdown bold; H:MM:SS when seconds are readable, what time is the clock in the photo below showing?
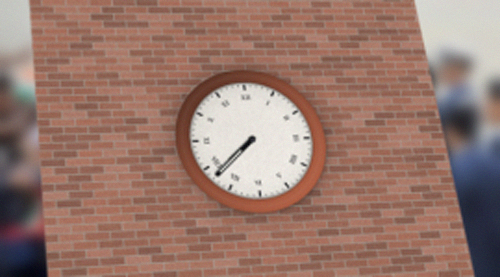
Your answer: **7:38**
